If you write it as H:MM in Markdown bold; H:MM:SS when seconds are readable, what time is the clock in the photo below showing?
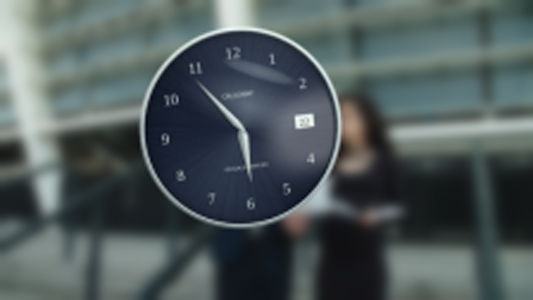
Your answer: **5:54**
